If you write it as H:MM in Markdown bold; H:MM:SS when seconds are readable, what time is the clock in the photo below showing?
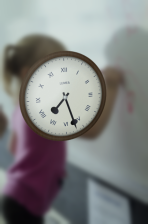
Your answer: **7:27**
